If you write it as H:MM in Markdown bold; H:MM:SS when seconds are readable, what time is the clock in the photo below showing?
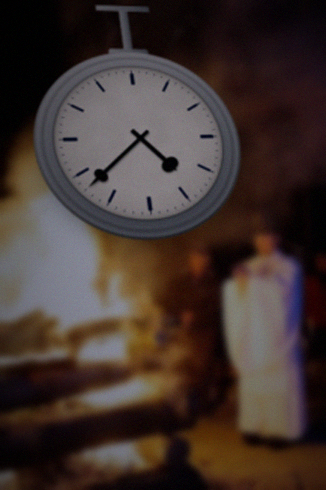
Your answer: **4:38**
